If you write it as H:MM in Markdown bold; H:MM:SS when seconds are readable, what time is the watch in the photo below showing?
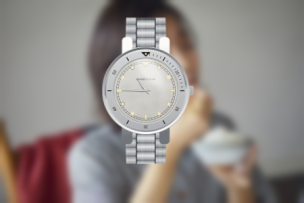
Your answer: **10:45**
